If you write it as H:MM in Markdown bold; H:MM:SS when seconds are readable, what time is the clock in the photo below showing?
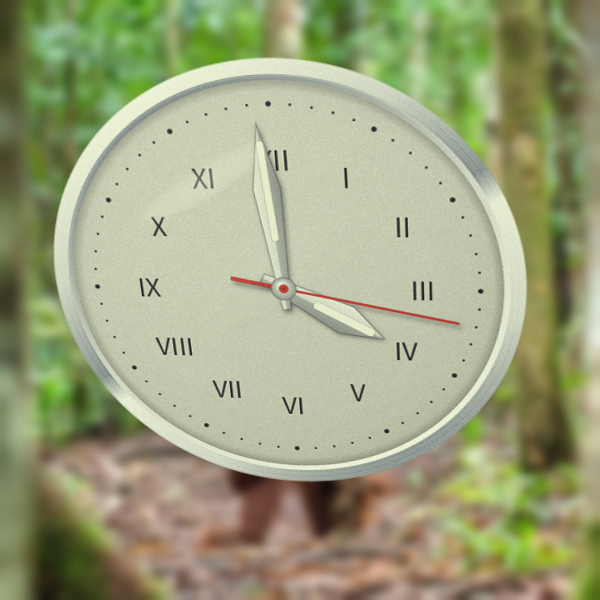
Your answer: **3:59:17**
